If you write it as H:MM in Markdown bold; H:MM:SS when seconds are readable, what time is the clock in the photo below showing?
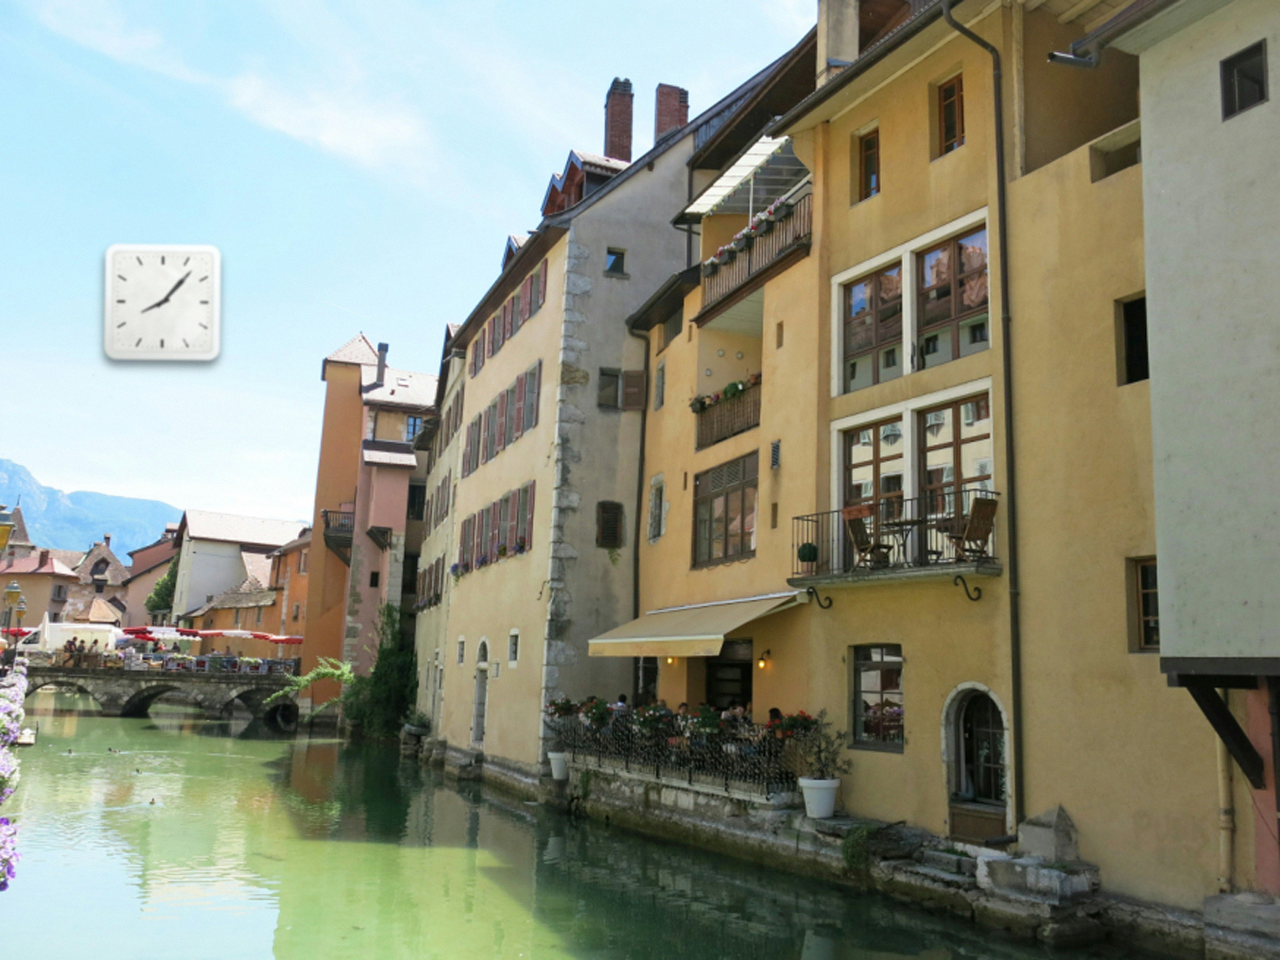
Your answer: **8:07**
